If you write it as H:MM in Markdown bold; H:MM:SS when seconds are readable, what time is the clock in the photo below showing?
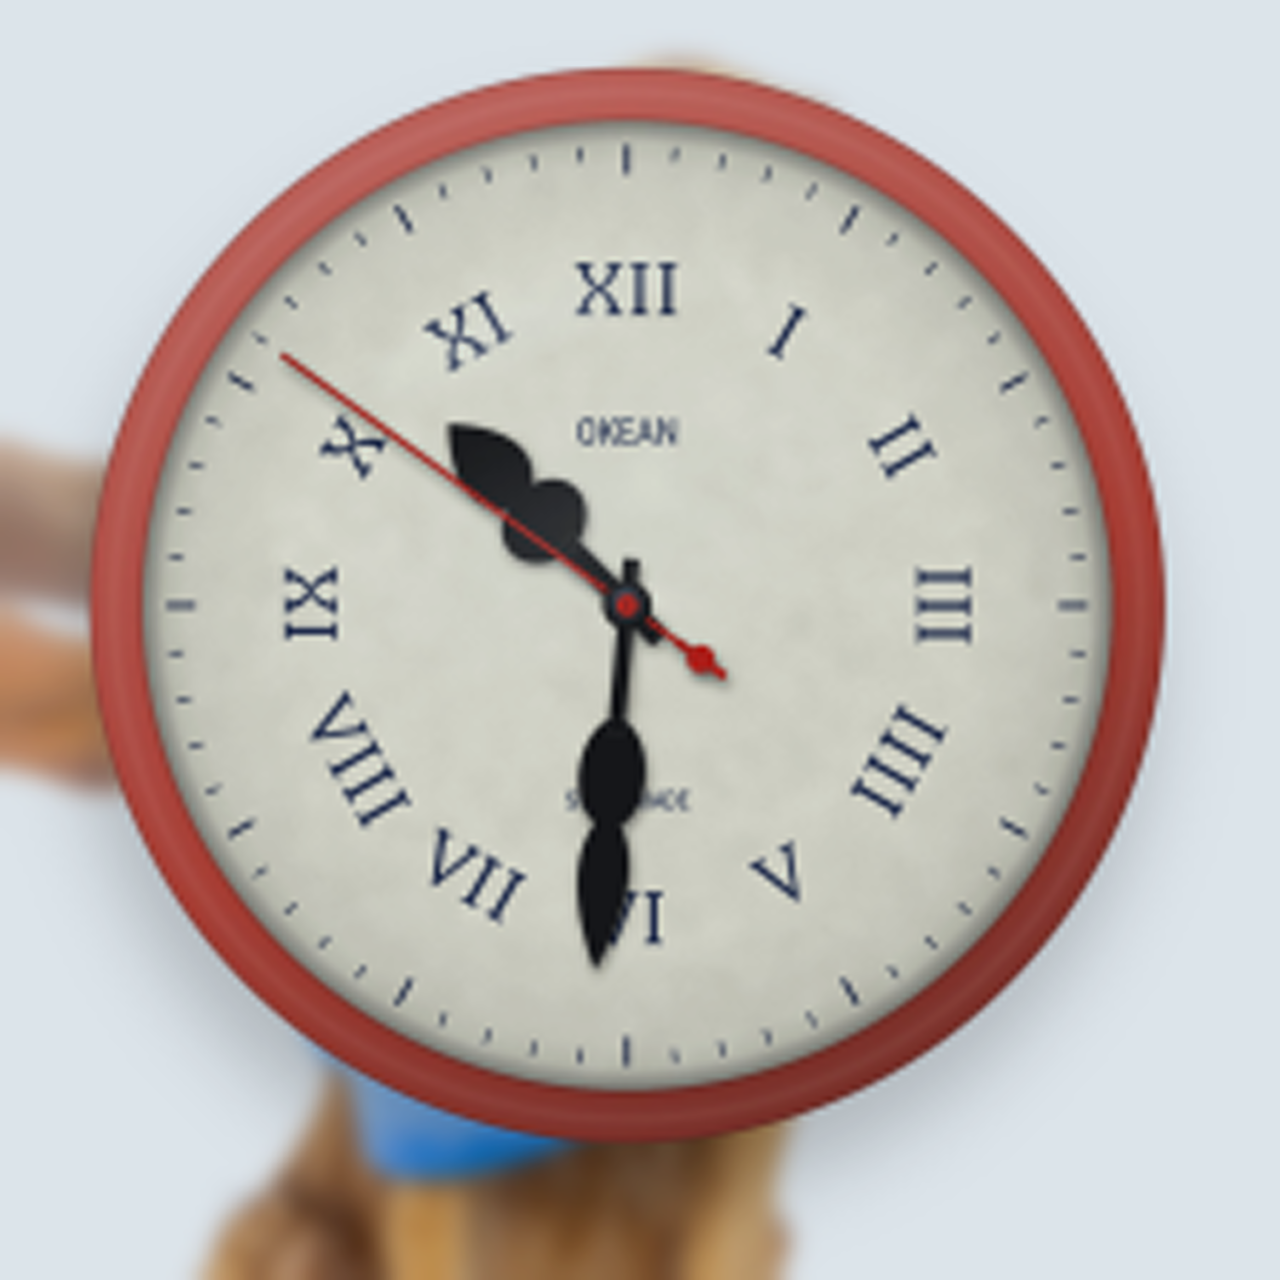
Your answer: **10:30:51**
